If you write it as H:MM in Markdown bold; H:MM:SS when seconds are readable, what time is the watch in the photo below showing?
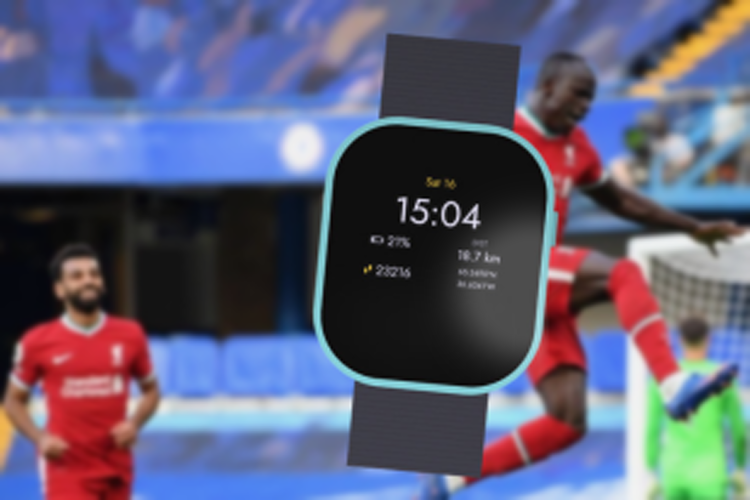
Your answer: **15:04**
